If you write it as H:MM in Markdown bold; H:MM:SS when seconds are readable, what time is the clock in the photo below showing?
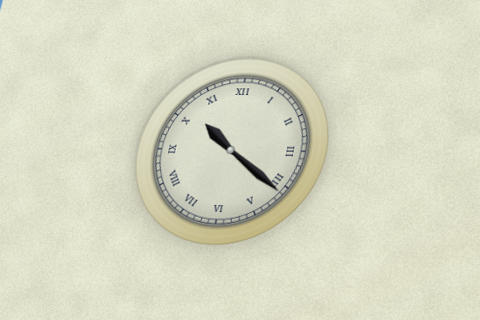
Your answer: **10:21**
